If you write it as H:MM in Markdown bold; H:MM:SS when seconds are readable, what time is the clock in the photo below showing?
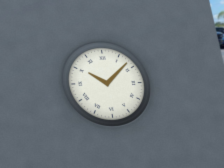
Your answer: **10:08**
